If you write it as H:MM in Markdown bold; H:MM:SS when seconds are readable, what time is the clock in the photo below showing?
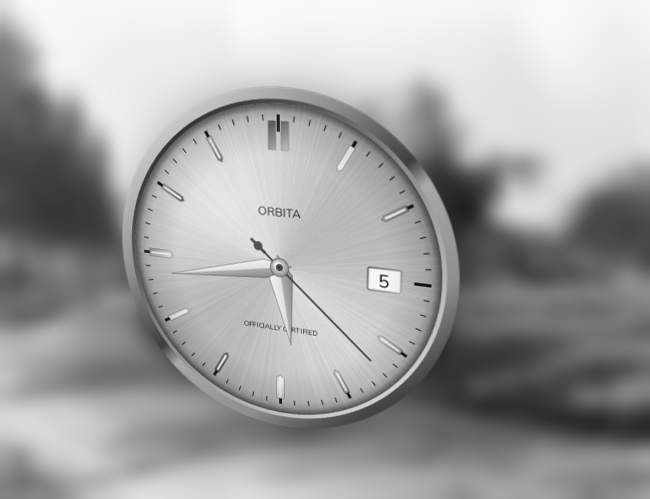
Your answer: **5:43:22**
